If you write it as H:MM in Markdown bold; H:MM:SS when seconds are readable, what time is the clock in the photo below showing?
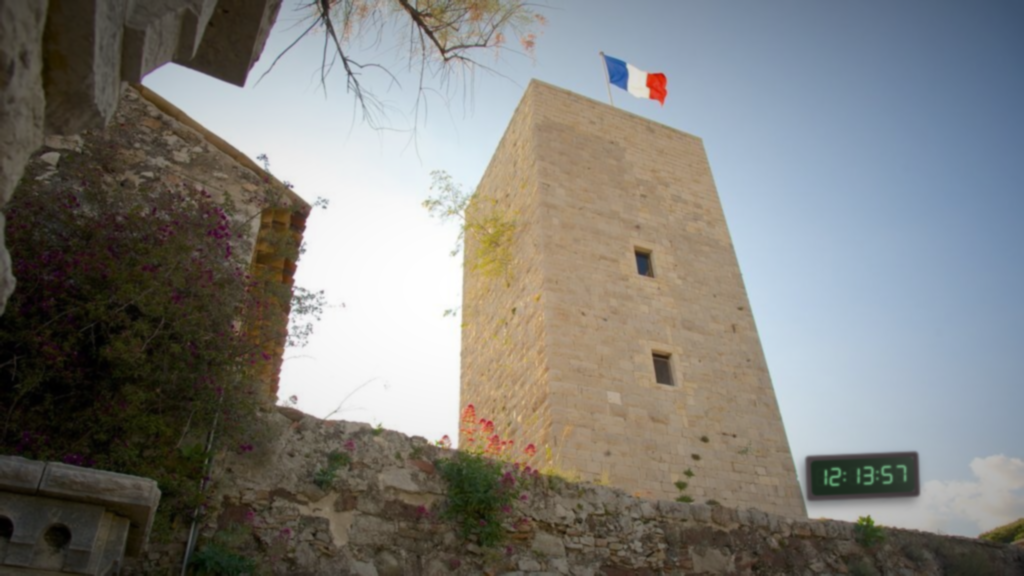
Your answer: **12:13:57**
